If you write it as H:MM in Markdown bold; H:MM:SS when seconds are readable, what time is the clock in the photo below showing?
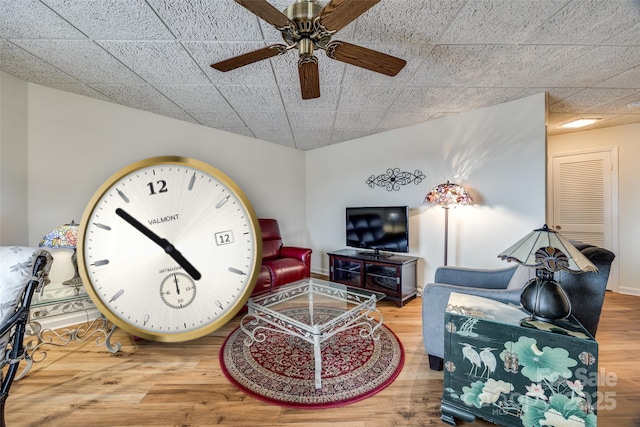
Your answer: **4:53**
